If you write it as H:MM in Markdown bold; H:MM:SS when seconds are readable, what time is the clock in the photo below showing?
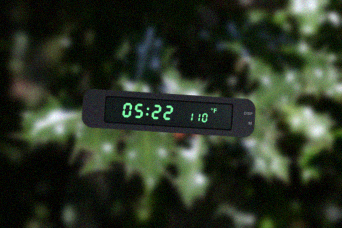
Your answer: **5:22**
